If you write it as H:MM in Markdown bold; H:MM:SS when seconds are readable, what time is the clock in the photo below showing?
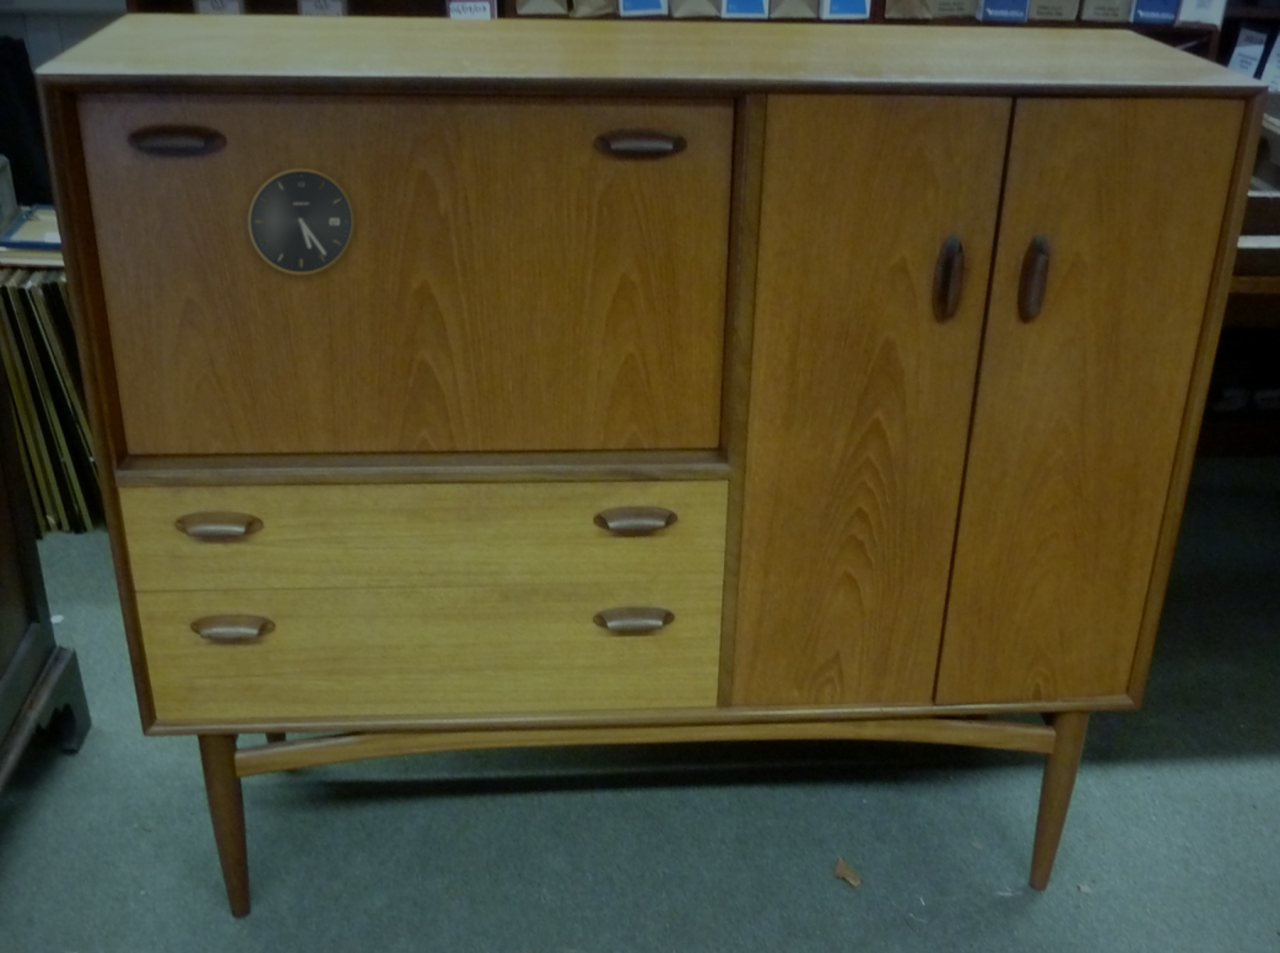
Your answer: **5:24**
